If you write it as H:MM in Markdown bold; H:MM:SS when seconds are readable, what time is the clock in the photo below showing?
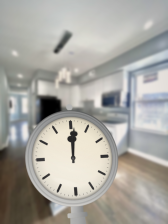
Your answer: **12:01**
